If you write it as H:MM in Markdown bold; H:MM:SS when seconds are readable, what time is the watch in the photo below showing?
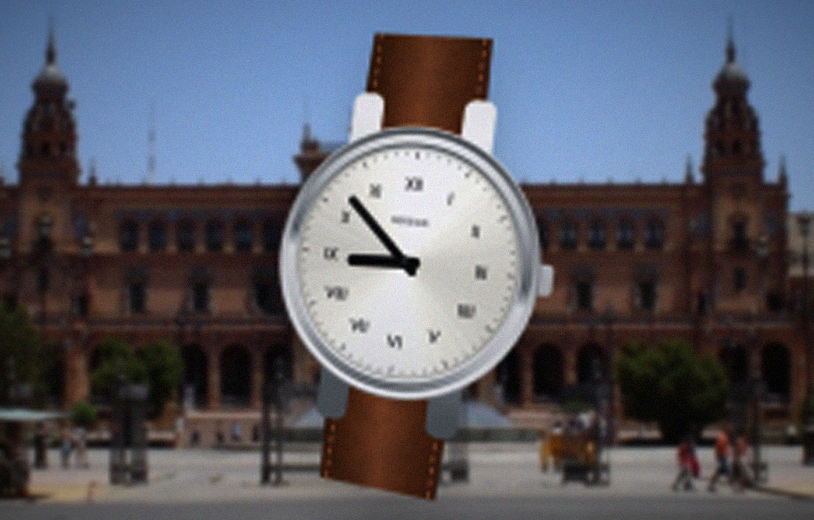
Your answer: **8:52**
